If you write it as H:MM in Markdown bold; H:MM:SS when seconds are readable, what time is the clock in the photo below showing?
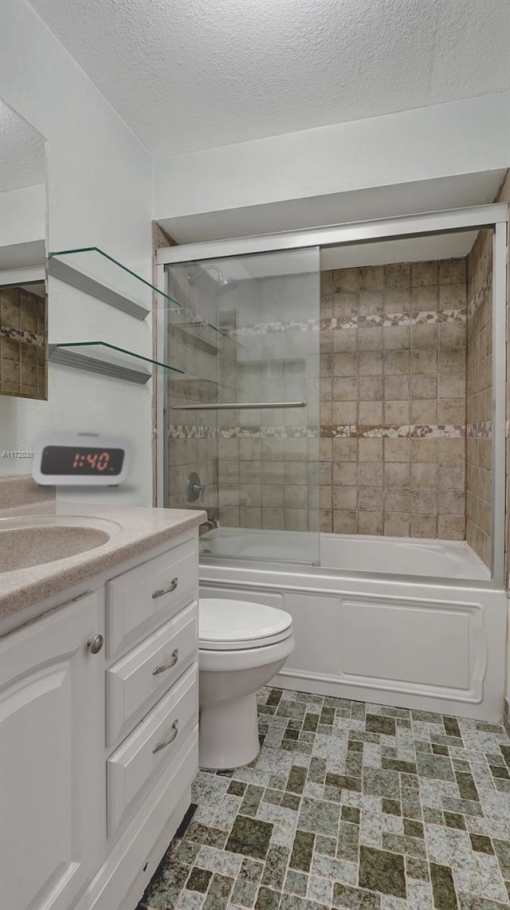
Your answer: **1:40**
